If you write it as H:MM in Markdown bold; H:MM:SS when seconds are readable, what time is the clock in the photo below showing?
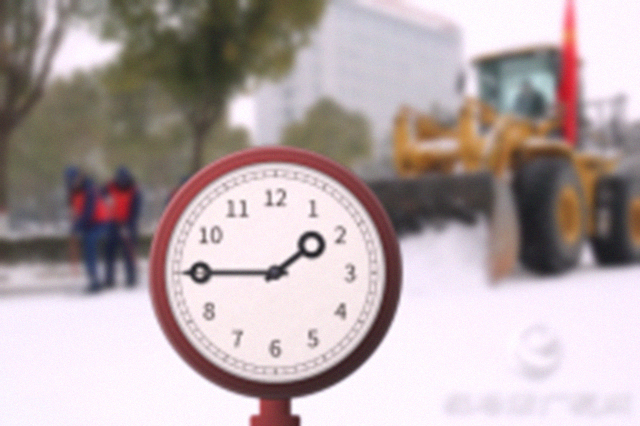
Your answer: **1:45**
